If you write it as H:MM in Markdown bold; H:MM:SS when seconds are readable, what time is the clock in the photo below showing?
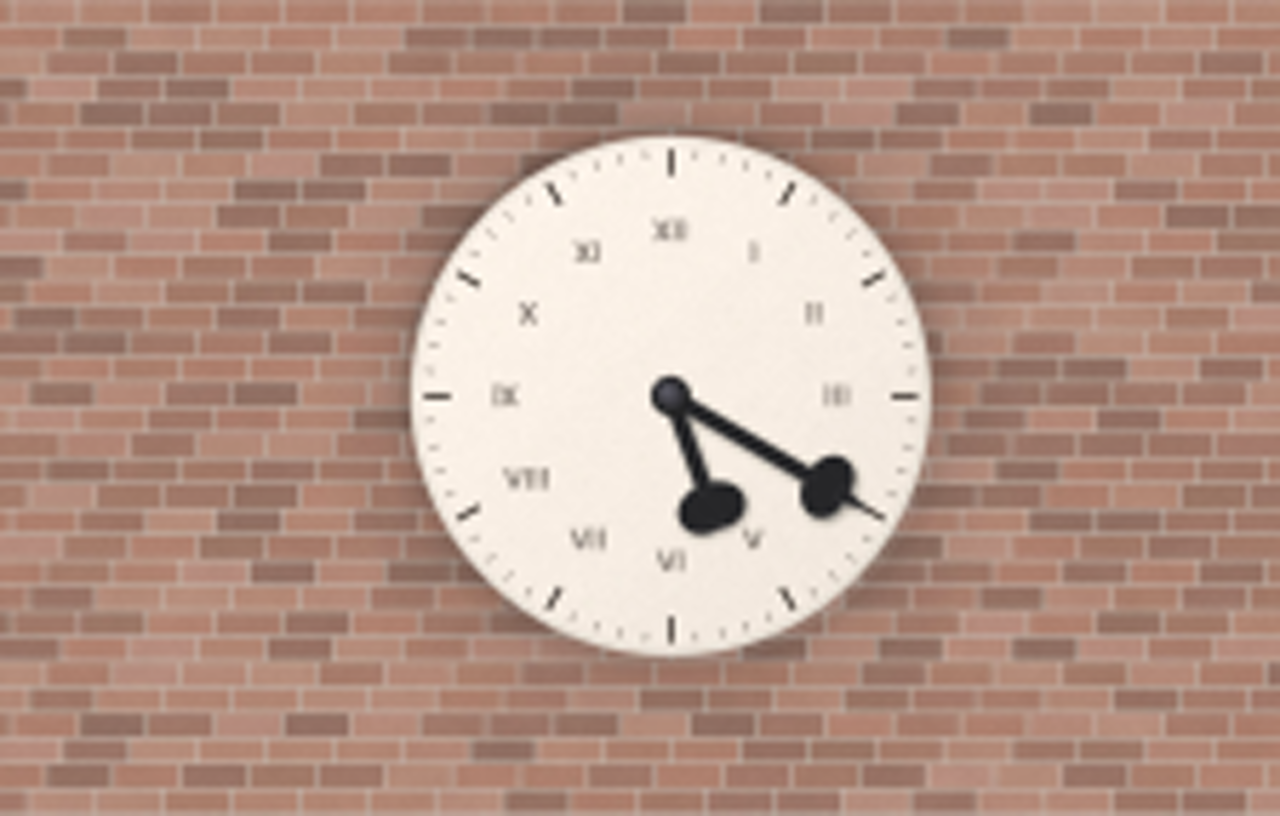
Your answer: **5:20**
